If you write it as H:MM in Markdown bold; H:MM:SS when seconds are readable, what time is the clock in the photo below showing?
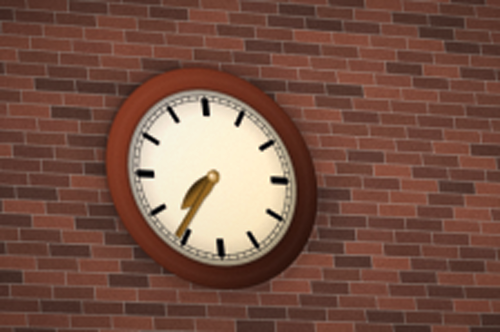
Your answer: **7:36**
